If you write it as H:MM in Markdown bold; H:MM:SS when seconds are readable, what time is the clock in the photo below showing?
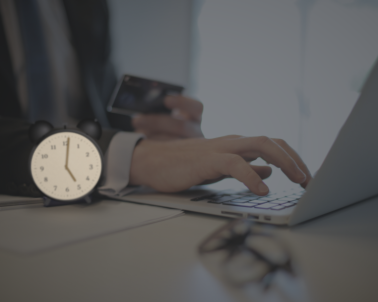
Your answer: **5:01**
